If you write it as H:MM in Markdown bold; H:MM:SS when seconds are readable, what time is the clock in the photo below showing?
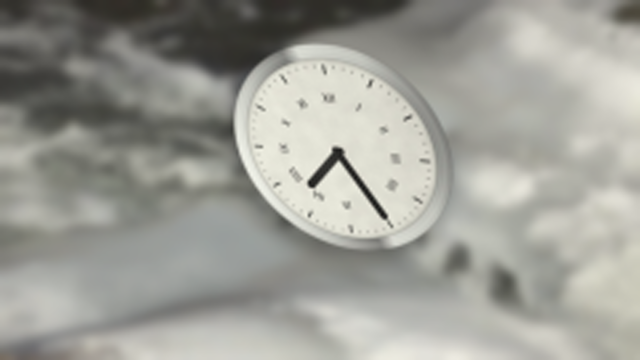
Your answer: **7:25**
